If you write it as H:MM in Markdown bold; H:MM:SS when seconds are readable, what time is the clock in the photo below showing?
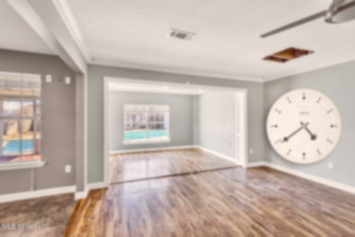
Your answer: **4:39**
